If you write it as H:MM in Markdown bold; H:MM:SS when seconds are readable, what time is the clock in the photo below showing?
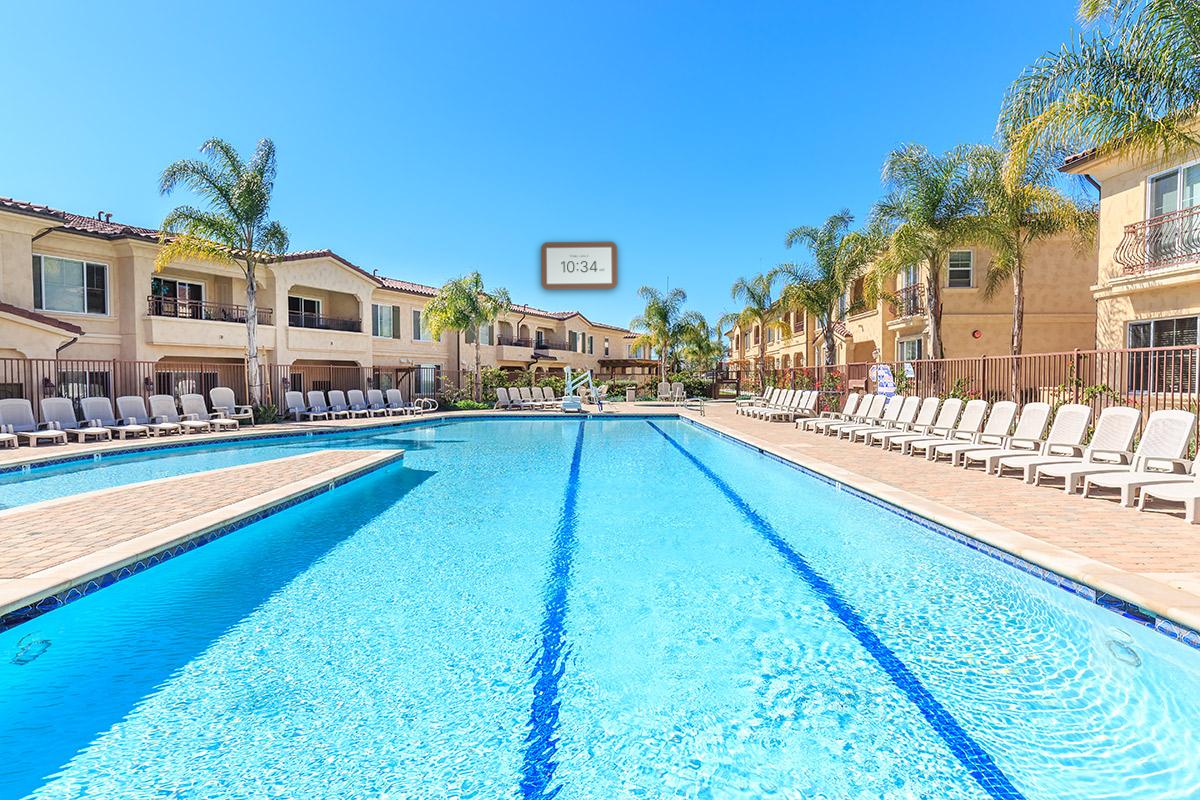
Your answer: **10:34**
